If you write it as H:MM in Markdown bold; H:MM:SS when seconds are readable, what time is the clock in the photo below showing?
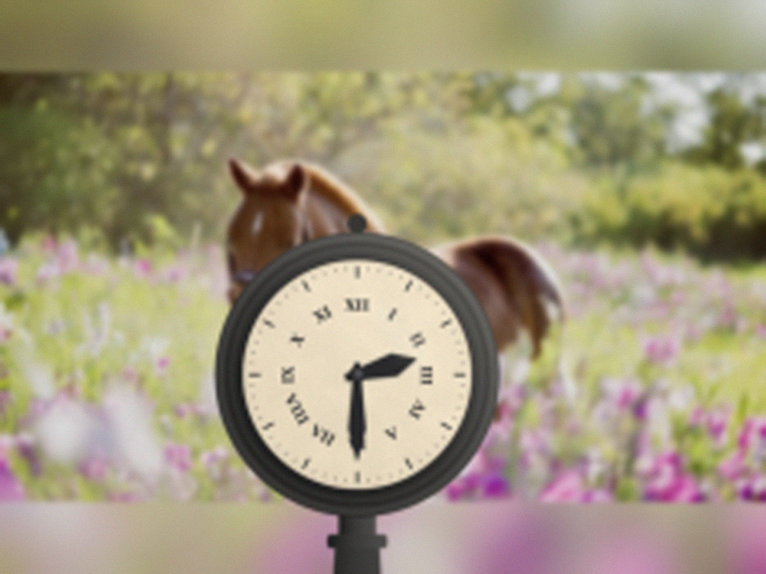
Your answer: **2:30**
